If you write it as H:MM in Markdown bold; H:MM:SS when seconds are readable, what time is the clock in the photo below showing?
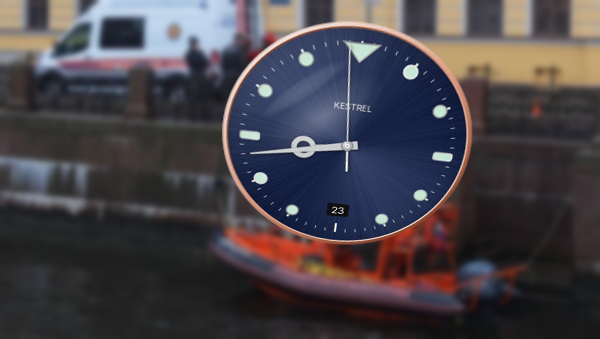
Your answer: **8:42:59**
